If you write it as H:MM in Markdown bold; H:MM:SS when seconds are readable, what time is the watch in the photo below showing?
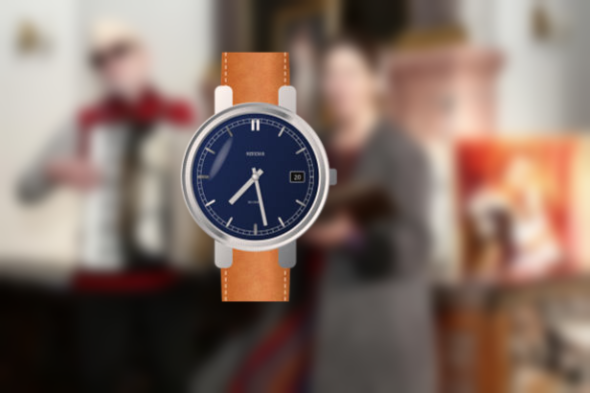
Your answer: **7:28**
